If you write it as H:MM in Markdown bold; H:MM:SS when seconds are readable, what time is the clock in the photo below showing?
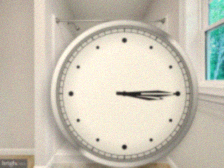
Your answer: **3:15**
